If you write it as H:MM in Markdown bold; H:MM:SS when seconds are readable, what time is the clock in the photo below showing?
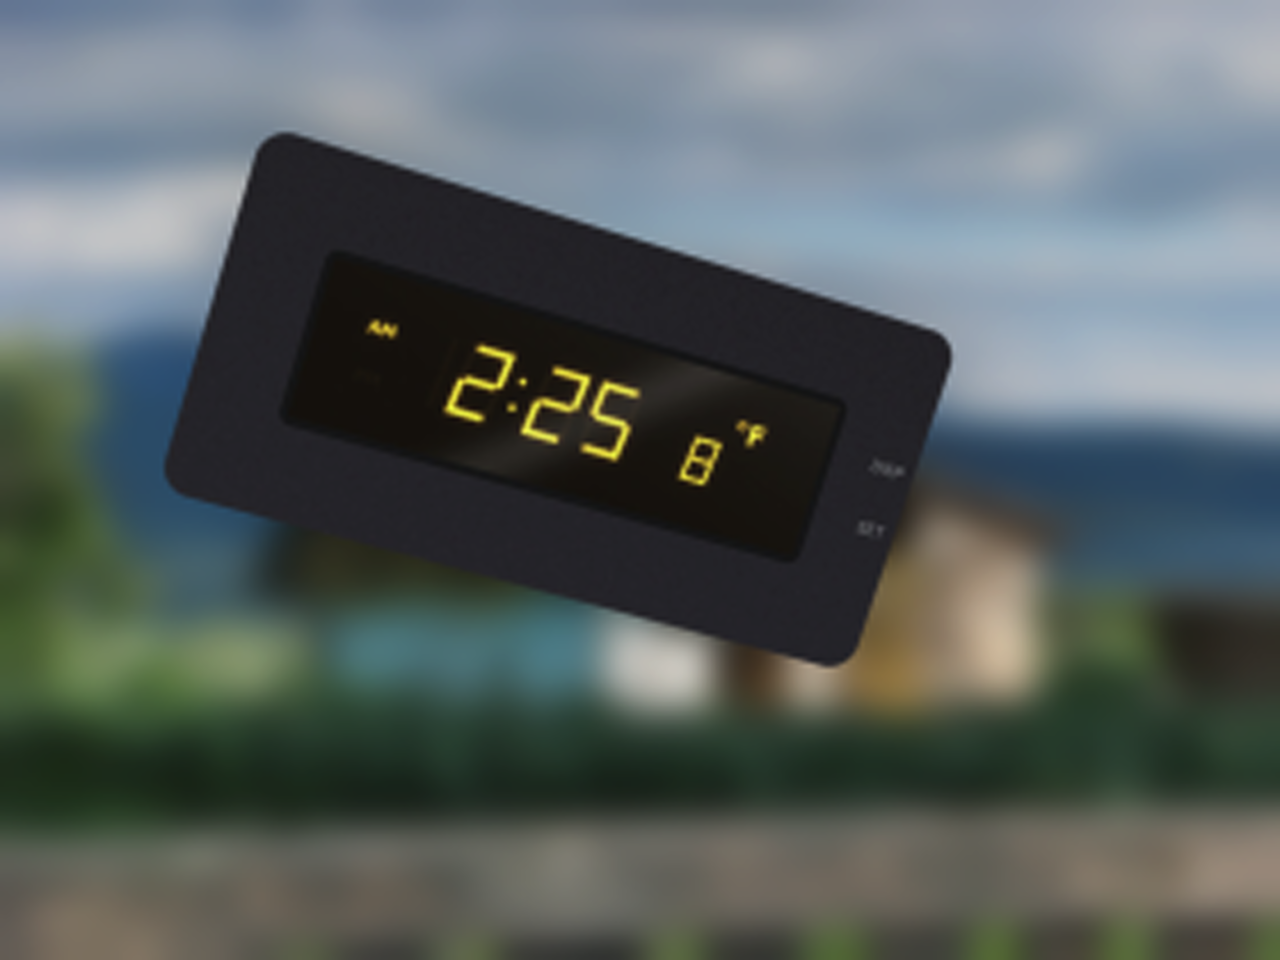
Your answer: **2:25**
